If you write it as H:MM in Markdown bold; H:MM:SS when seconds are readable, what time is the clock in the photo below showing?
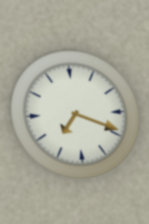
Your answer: **7:19**
